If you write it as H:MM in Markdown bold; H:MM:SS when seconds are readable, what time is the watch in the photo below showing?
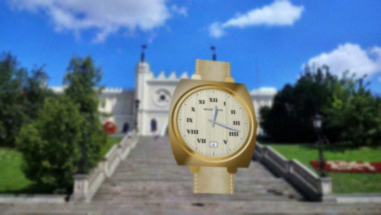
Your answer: **12:18**
